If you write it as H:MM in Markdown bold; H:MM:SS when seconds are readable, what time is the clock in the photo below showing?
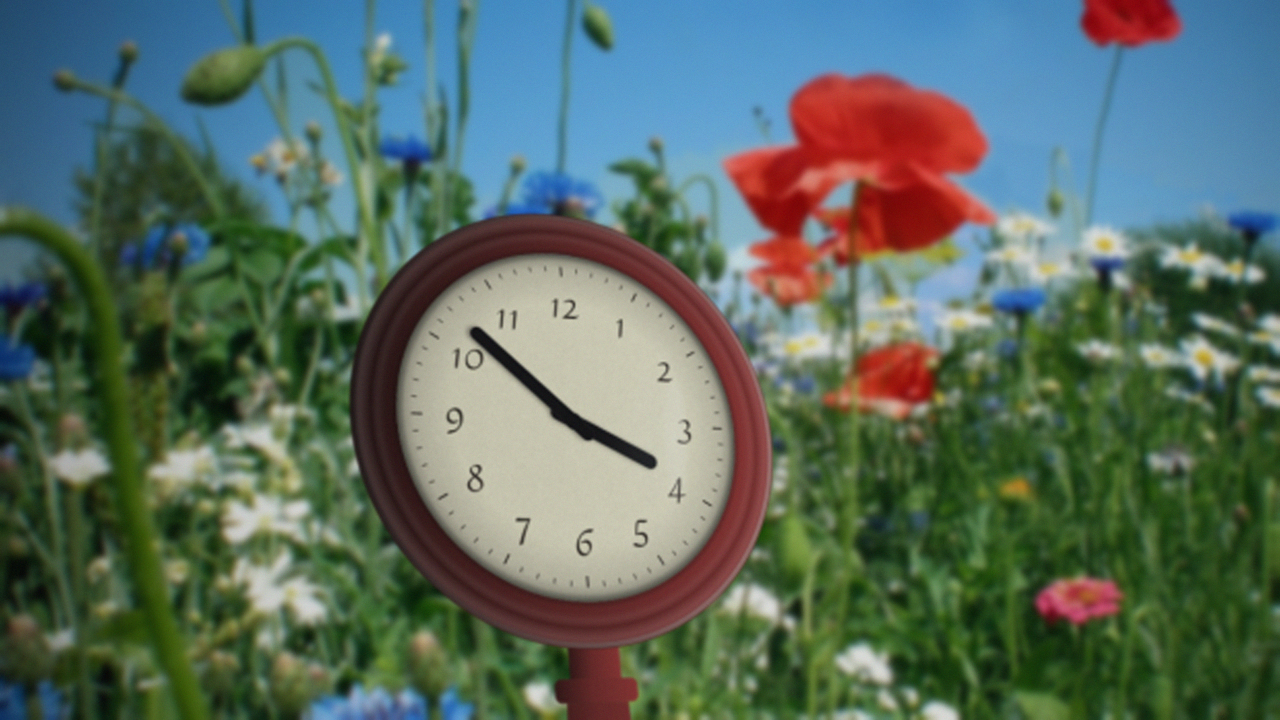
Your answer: **3:52**
